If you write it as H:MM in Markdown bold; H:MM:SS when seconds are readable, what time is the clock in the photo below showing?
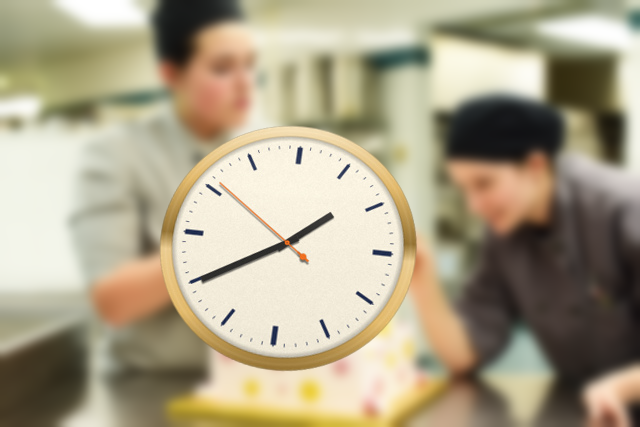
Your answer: **1:39:51**
